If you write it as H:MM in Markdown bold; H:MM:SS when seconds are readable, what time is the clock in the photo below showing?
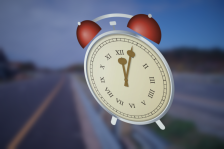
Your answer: **12:04**
